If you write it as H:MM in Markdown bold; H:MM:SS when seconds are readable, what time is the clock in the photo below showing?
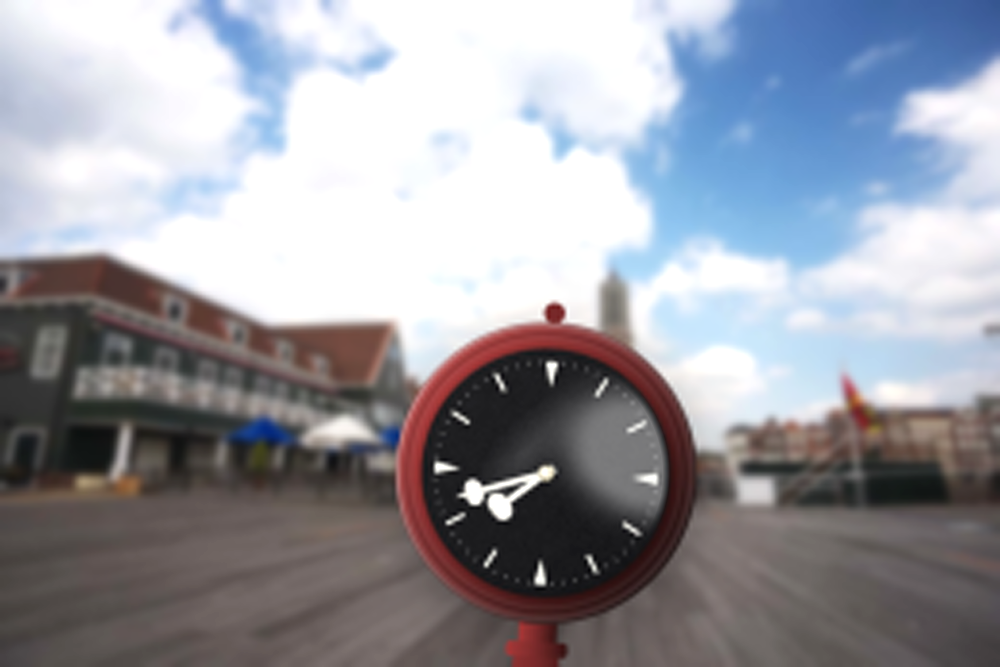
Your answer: **7:42**
